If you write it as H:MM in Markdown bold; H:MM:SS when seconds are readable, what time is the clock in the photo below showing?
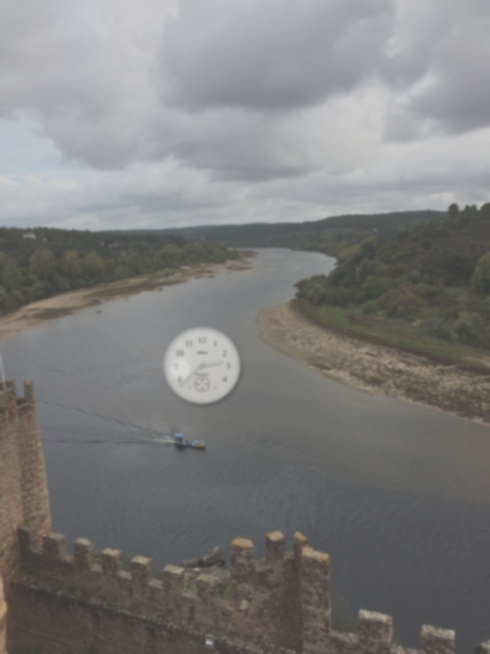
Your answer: **2:38**
